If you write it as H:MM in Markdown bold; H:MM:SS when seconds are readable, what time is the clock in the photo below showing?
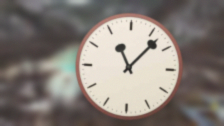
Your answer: **11:07**
